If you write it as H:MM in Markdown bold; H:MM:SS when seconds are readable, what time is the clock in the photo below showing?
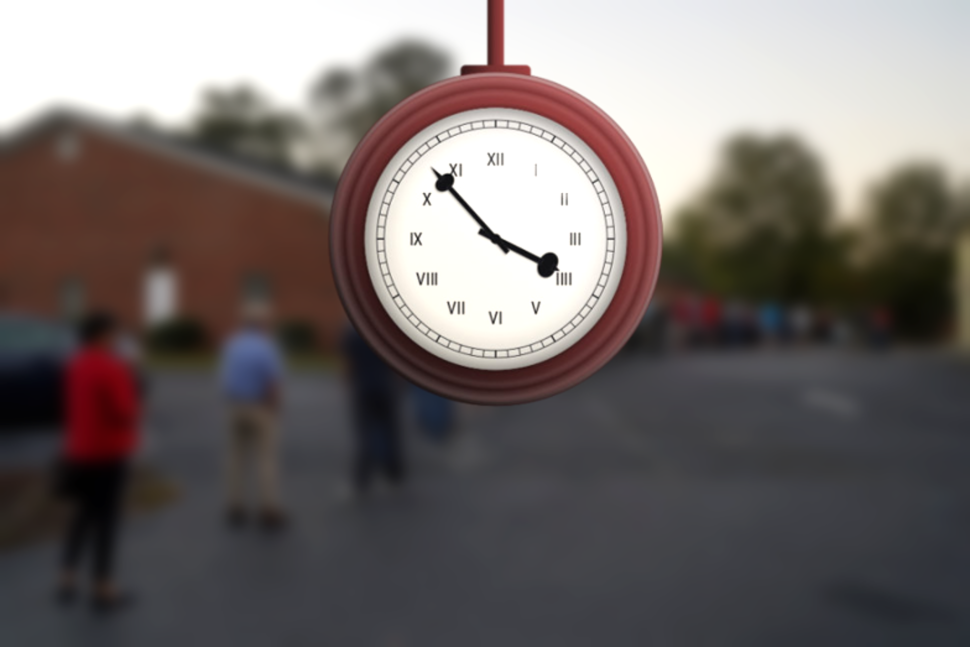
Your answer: **3:53**
